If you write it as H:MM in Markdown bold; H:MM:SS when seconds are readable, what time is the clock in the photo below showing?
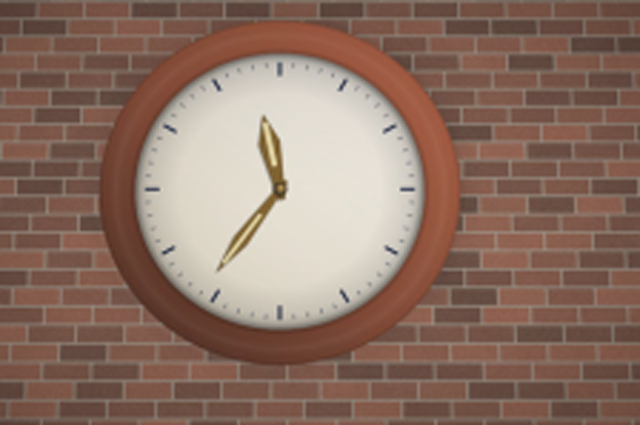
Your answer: **11:36**
